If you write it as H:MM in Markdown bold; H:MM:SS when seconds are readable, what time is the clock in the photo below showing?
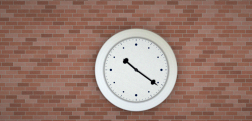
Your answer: **10:21**
